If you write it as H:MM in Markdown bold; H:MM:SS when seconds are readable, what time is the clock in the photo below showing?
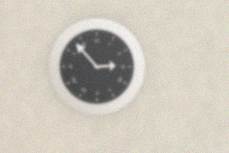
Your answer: **2:53**
